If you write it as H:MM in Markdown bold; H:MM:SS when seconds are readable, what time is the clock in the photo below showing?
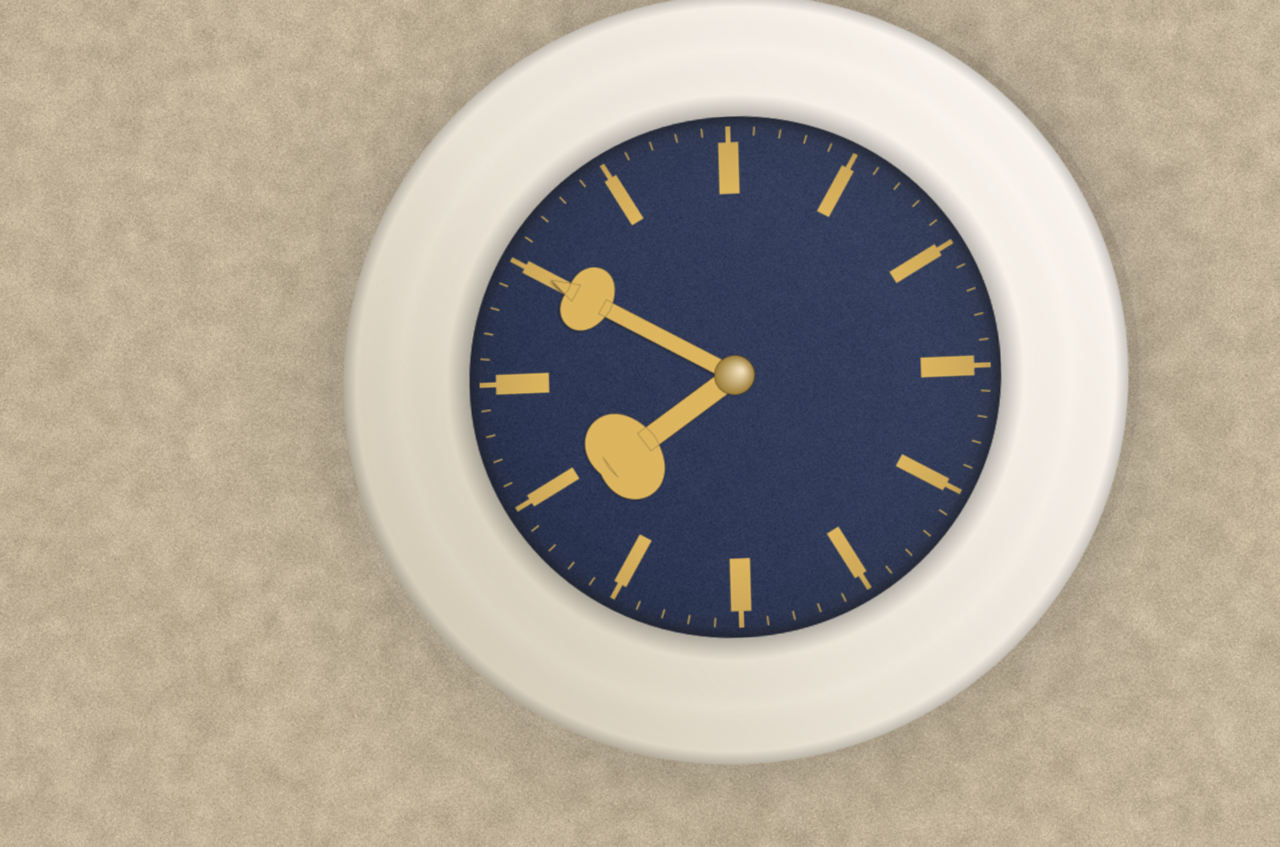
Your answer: **7:50**
